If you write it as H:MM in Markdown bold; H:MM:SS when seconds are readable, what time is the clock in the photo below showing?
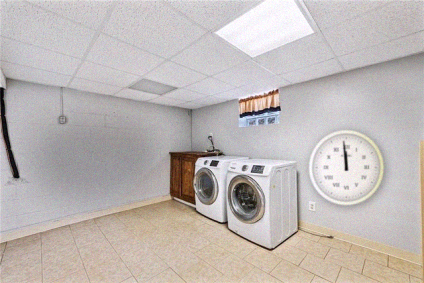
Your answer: **11:59**
